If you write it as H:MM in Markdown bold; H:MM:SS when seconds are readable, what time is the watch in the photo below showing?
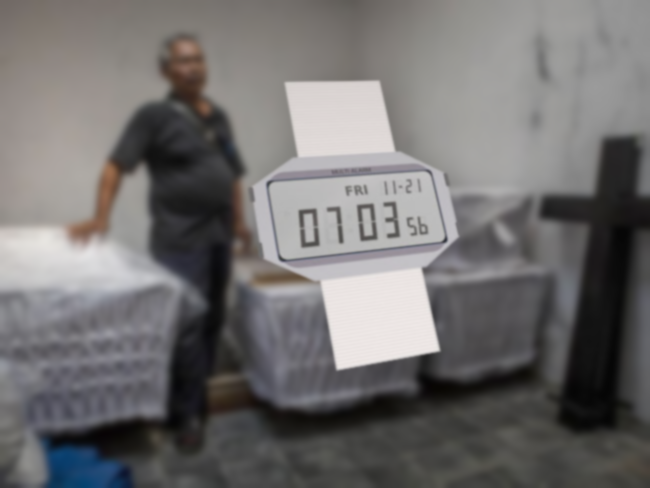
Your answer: **7:03:56**
